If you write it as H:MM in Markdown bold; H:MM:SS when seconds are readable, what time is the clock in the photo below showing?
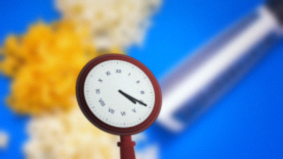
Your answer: **4:20**
